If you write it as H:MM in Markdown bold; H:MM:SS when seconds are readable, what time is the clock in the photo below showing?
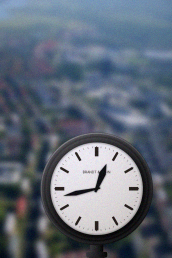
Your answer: **12:43**
